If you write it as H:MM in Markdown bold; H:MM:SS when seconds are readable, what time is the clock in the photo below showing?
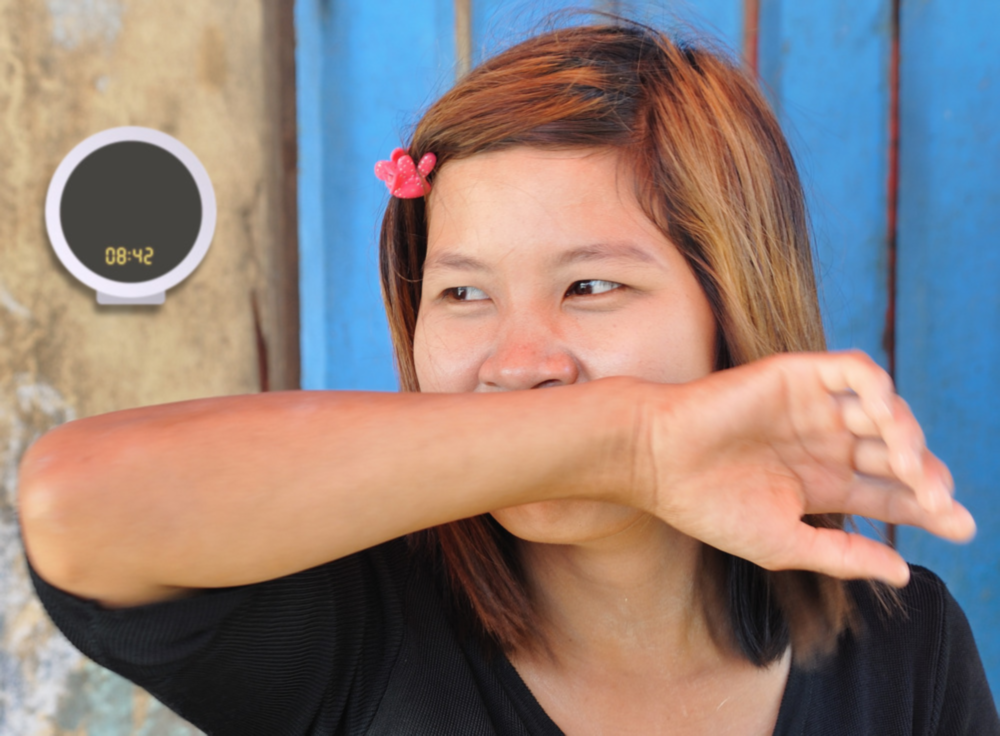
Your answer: **8:42**
